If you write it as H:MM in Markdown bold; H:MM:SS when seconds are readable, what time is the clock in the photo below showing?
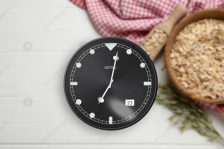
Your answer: **7:02**
